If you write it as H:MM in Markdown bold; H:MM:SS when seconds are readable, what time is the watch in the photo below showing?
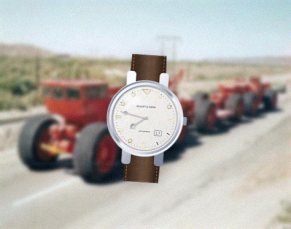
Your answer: **7:47**
